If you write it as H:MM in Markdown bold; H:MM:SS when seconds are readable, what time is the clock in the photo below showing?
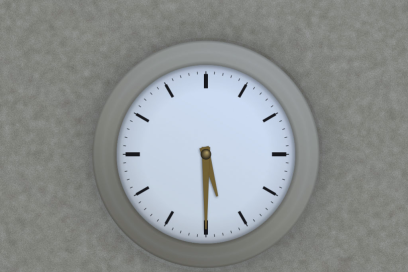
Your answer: **5:30**
